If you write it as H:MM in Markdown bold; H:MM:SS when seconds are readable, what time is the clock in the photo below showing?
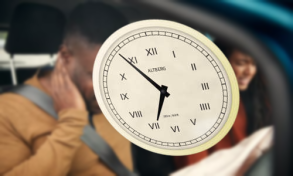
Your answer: **6:54**
